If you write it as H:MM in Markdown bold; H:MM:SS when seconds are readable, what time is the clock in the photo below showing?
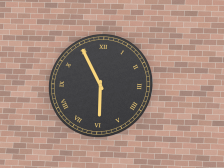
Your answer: **5:55**
